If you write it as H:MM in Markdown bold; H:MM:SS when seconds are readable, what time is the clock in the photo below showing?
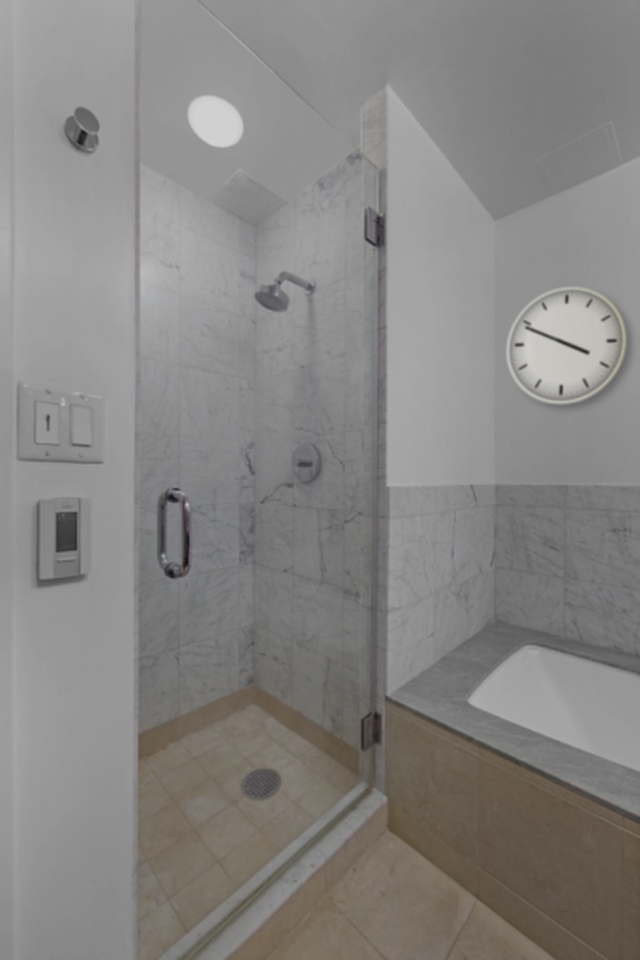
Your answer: **3:49**
